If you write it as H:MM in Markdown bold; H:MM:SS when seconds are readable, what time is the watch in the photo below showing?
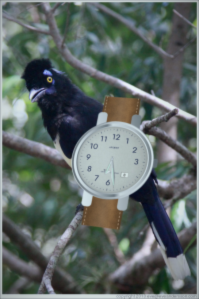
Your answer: **6:28**
